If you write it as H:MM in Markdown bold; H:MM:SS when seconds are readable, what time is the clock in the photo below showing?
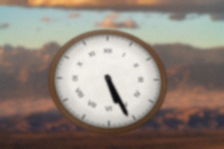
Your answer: **5:26**
